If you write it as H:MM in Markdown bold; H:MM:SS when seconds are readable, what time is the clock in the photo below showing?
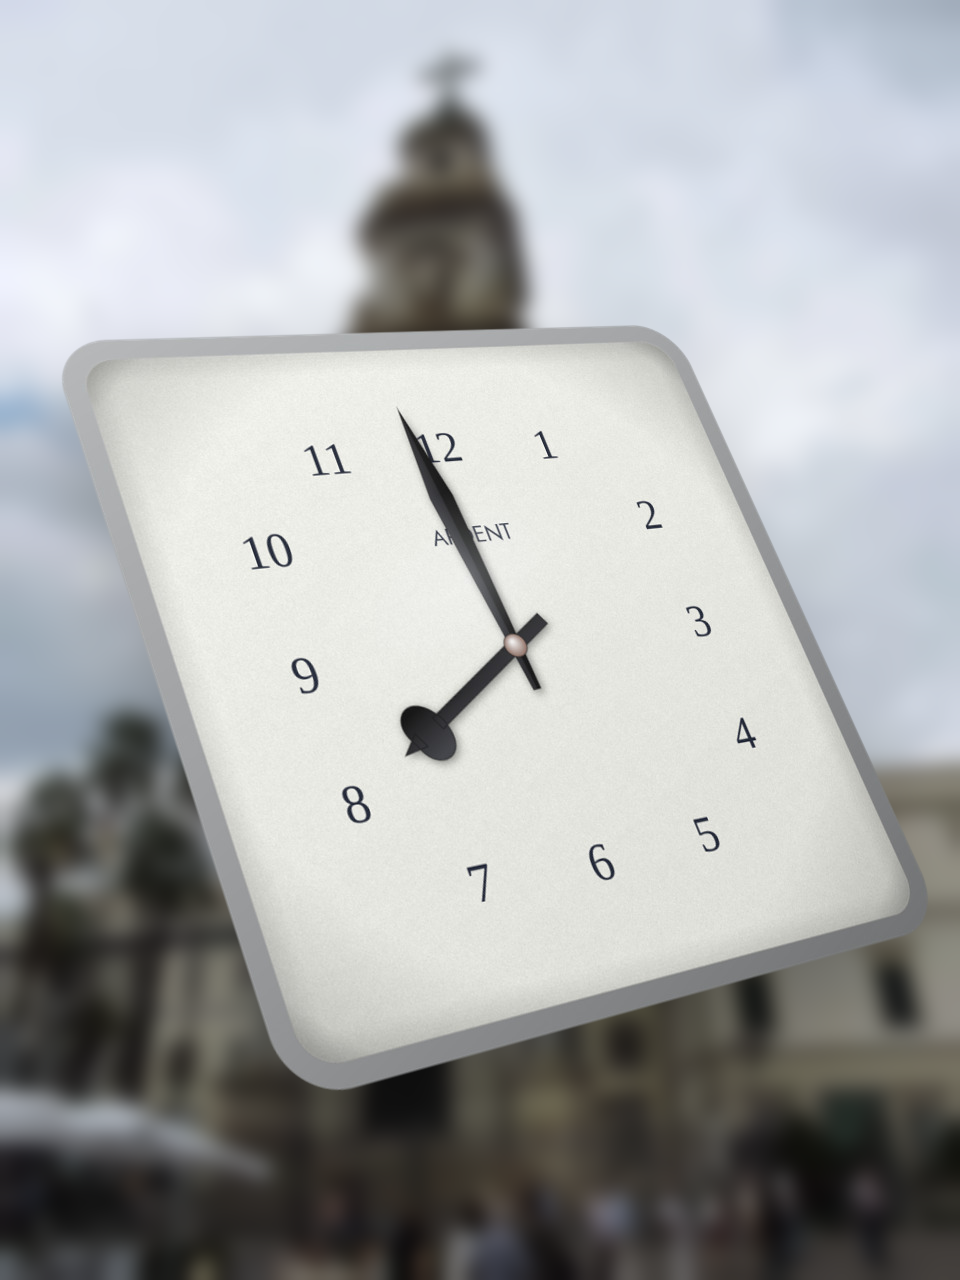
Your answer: **7:59**
